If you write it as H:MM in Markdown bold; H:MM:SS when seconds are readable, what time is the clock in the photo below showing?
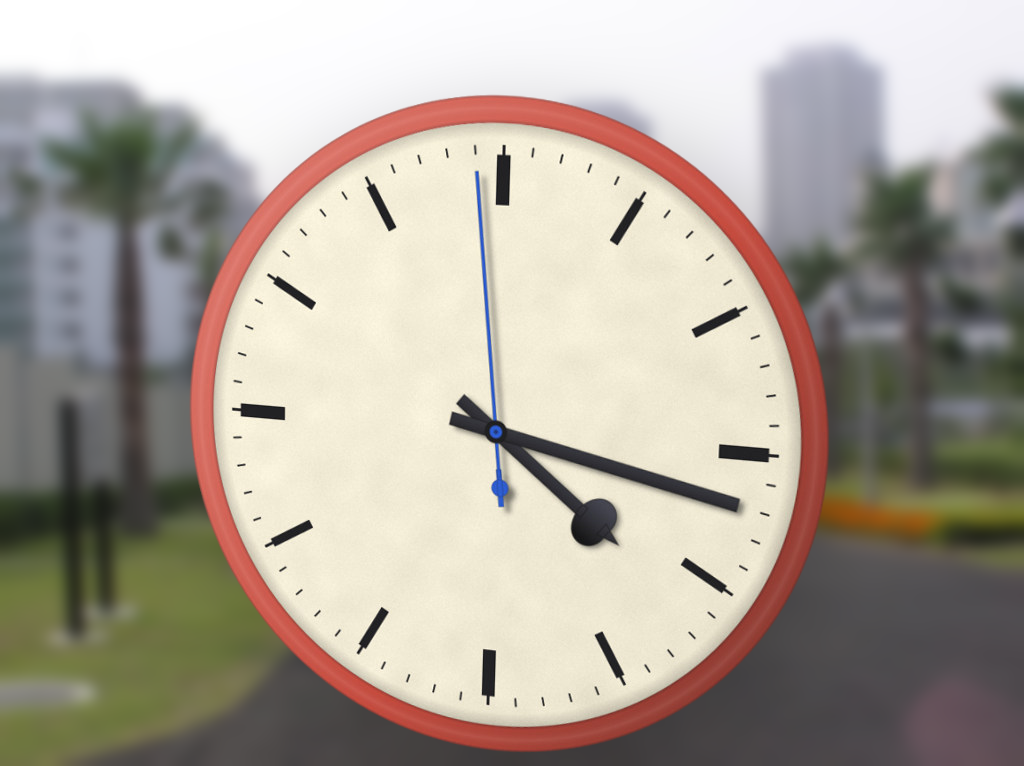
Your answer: **4:16:59**
